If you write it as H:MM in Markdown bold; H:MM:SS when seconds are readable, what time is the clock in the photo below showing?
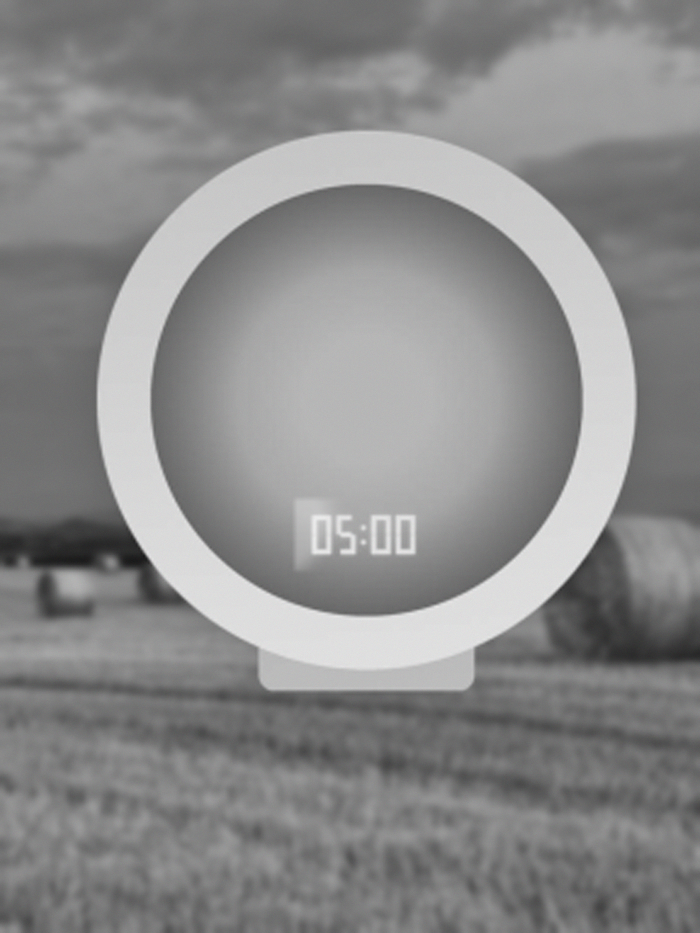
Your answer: **5:00**
